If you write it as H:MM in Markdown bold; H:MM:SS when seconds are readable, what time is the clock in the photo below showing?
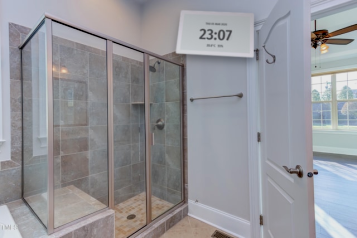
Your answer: **23:07**
